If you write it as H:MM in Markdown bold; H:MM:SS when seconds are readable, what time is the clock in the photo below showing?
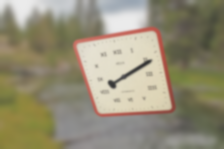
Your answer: **8:11**
